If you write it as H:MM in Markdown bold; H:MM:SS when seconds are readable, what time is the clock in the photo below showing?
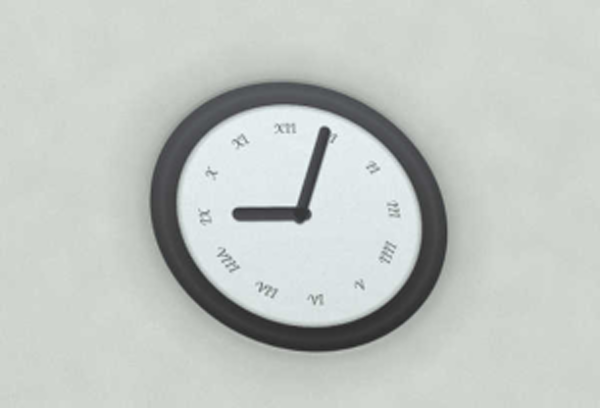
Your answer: **9:04**
